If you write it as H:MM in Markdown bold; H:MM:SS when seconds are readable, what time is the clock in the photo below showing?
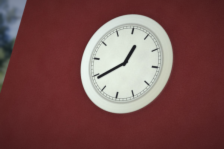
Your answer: **12:39**
